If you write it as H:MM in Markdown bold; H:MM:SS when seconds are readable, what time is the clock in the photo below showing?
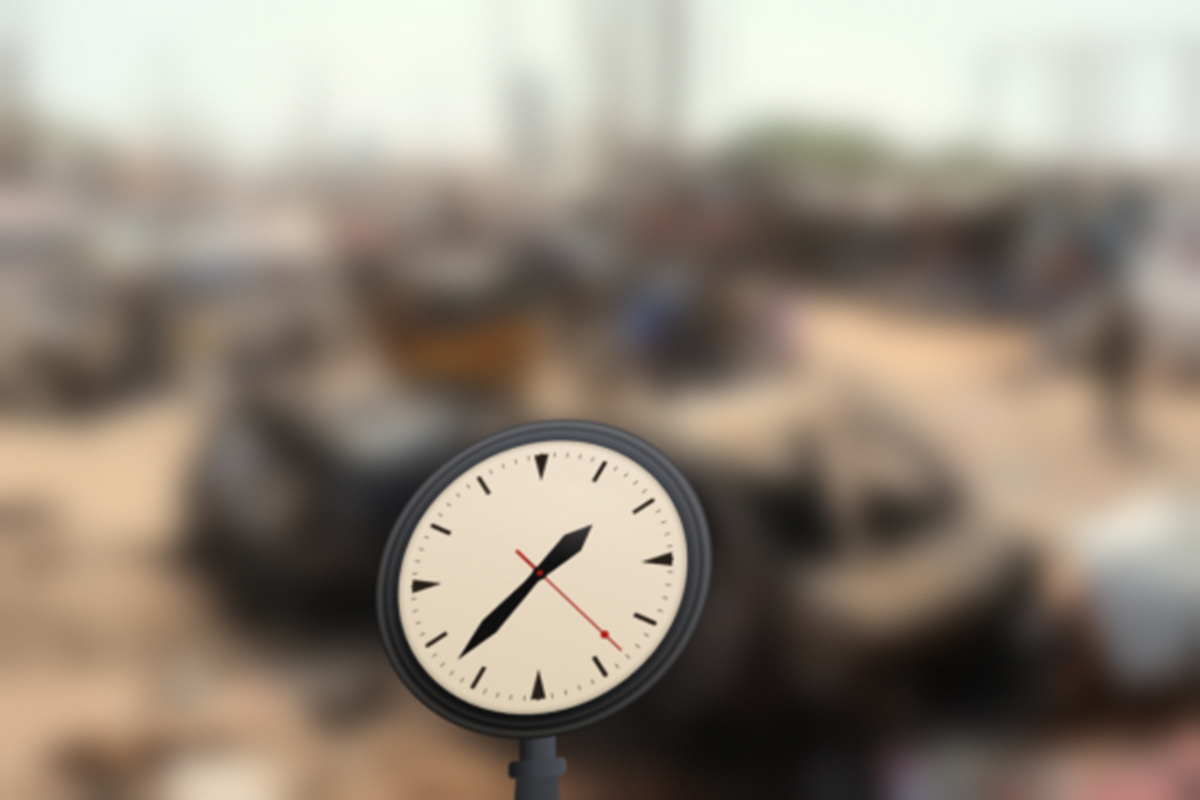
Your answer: **1:37:23**
